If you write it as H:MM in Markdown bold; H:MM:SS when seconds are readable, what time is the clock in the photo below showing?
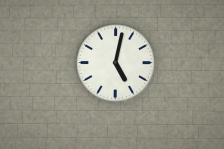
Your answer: **5:02**
